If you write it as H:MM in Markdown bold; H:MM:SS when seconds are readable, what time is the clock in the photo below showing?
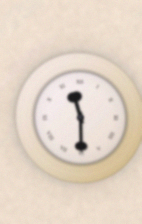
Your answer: **11:30**
